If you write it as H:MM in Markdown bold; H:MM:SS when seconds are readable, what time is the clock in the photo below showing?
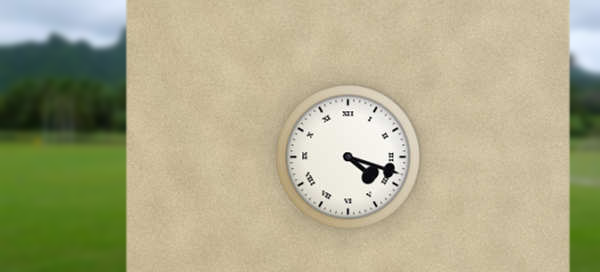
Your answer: **4:18**
